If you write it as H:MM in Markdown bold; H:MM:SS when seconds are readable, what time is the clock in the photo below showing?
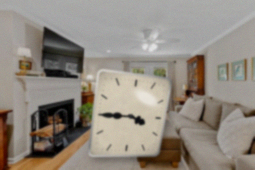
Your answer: **3:45**
